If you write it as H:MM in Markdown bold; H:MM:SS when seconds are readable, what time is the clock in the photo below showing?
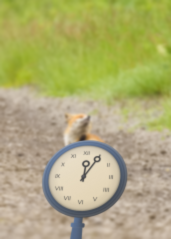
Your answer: **12:05**
